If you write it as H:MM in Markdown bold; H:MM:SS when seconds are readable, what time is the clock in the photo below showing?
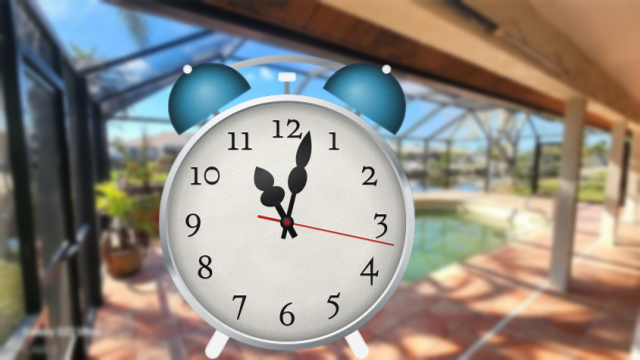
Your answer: **11:02:17**
